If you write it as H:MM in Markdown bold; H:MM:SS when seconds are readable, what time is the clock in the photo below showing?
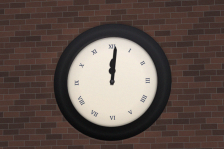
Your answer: **12:01**
